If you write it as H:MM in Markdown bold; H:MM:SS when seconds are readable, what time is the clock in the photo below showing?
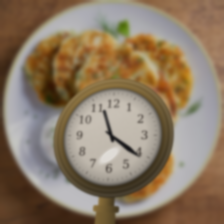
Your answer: **11:21**
